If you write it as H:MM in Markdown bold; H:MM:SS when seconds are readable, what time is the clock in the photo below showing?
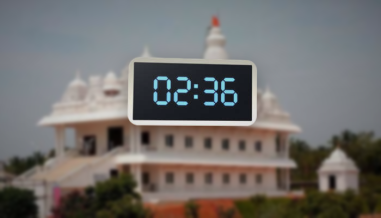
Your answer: **2:36**
